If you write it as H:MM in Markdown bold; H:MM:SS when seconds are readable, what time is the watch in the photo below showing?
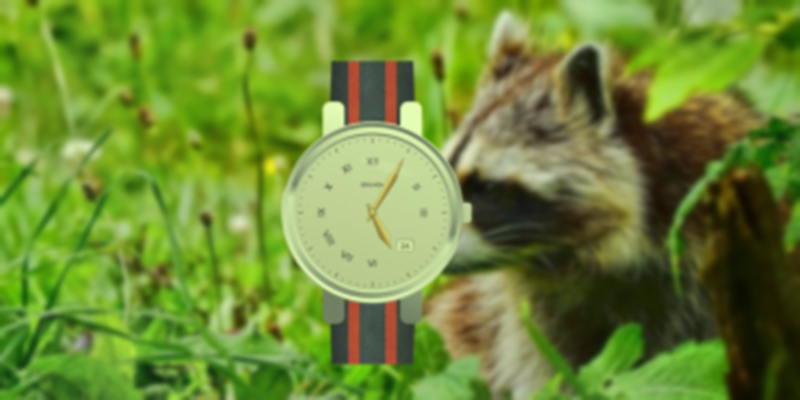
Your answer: **5:05**
